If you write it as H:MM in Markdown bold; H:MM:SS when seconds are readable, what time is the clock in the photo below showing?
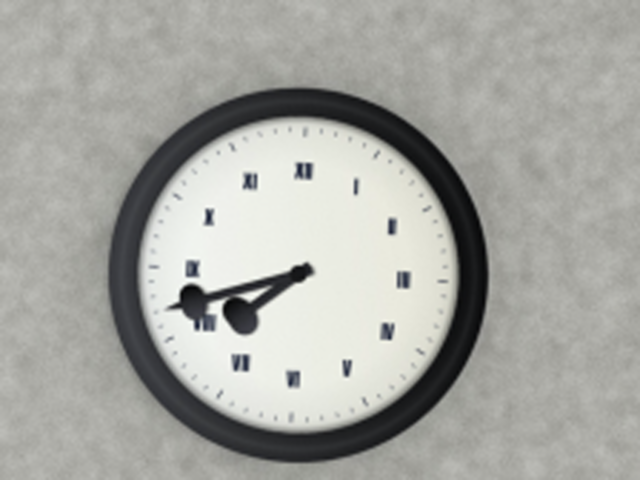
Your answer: **7:42**
